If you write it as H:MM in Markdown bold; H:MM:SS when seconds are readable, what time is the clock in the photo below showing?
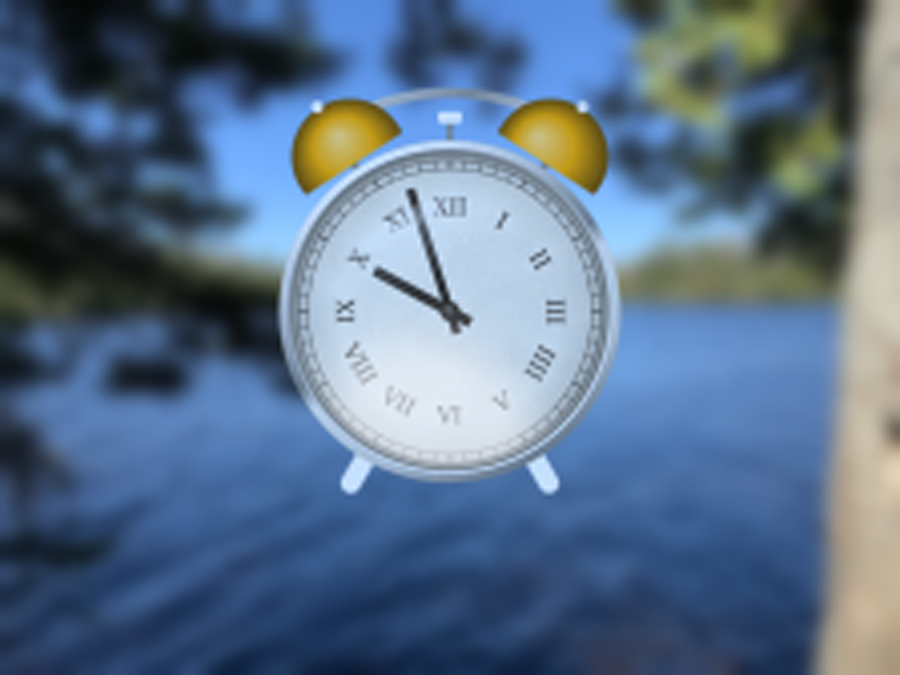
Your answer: **9:57**
